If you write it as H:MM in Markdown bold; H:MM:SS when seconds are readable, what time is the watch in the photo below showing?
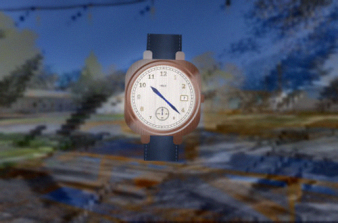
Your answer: **10:22**
